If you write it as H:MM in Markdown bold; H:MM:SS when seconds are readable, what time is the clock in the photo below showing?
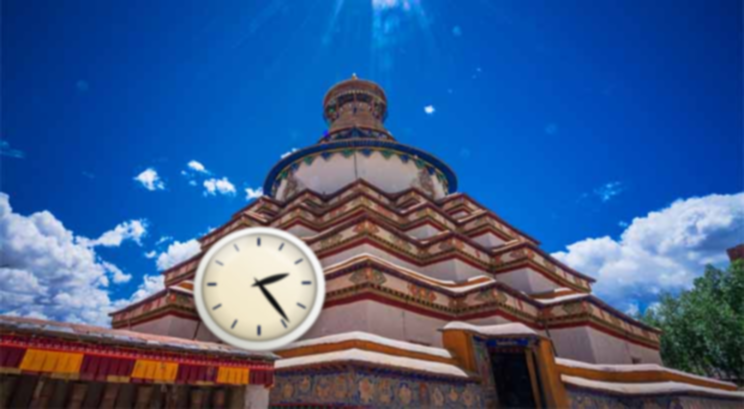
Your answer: **2:24**
